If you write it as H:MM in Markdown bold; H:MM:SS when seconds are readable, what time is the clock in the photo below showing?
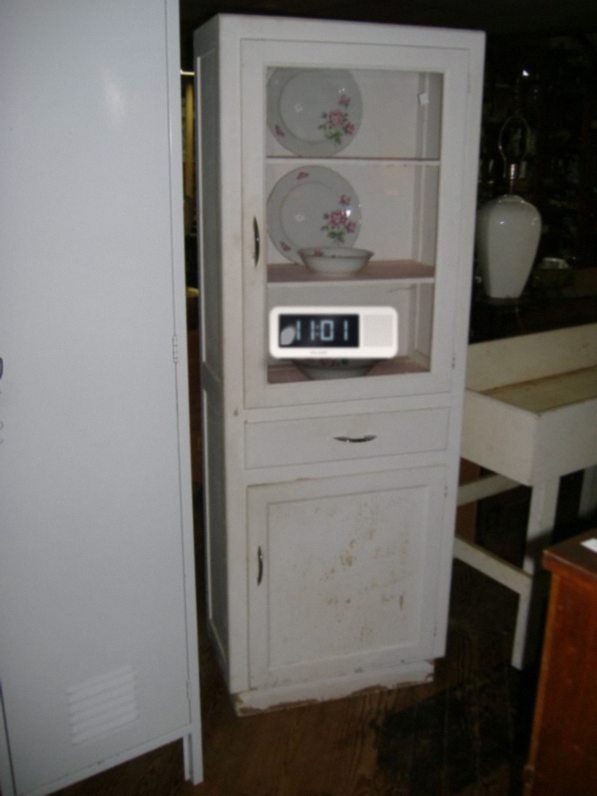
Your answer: **11:01**
